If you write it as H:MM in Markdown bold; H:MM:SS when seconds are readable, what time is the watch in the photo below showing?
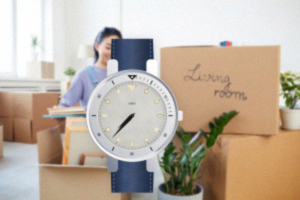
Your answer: **7:37**
